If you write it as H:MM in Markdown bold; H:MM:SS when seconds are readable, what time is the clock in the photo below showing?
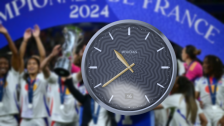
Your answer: **10:39**
